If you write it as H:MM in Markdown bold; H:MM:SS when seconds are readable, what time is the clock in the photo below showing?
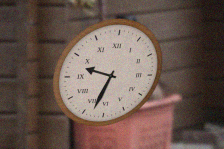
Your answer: **9:33**
